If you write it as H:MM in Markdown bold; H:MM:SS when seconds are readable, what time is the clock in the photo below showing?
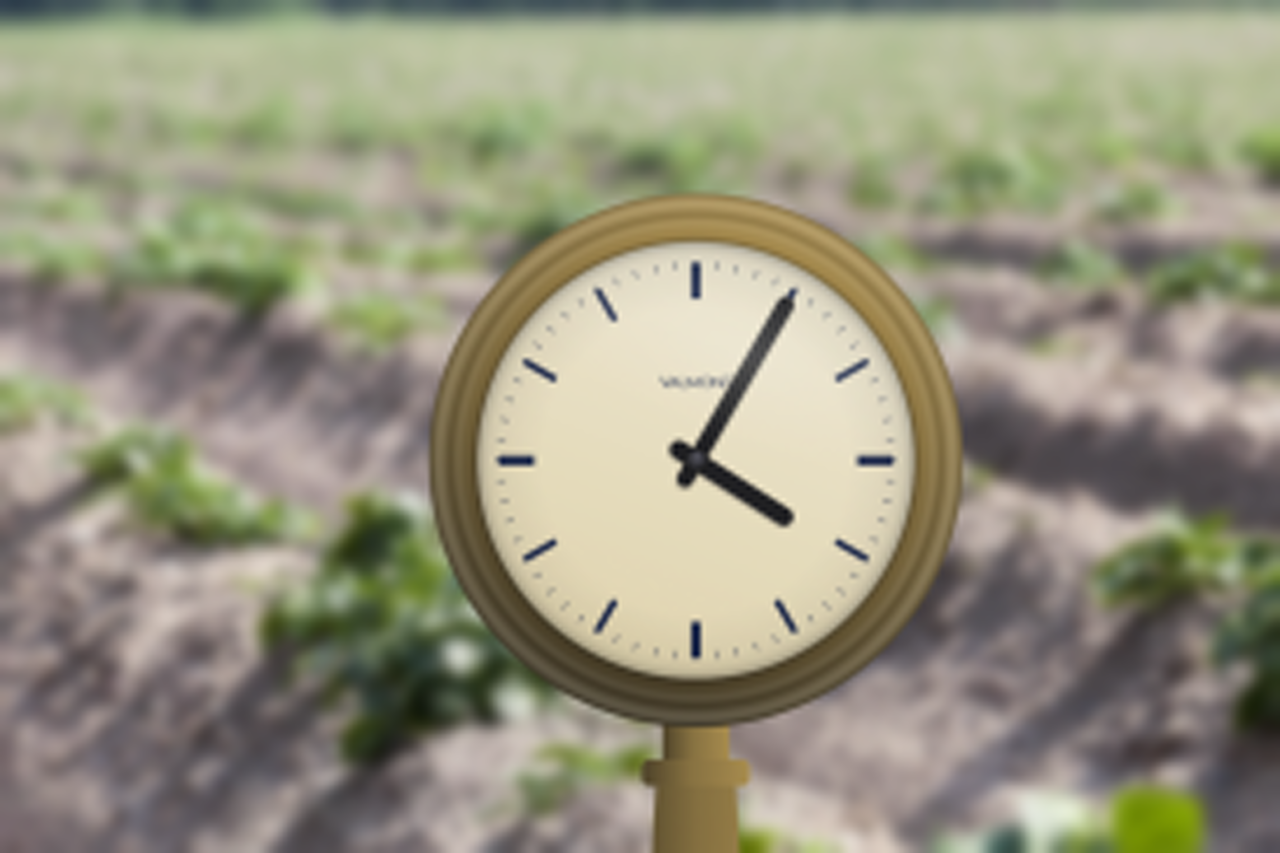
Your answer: **4:05**
